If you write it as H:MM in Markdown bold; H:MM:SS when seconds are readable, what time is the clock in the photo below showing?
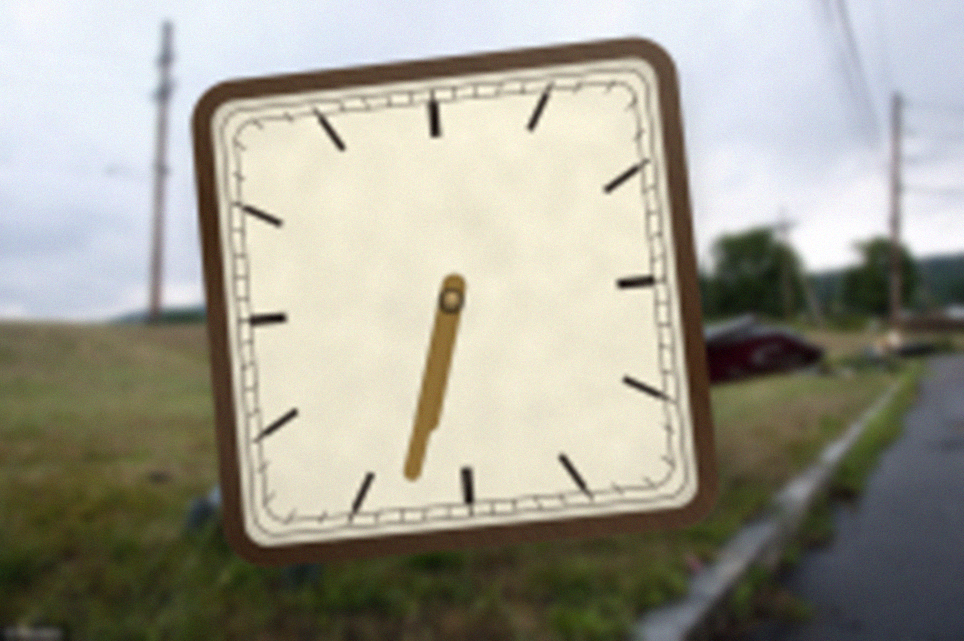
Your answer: **6:33**
